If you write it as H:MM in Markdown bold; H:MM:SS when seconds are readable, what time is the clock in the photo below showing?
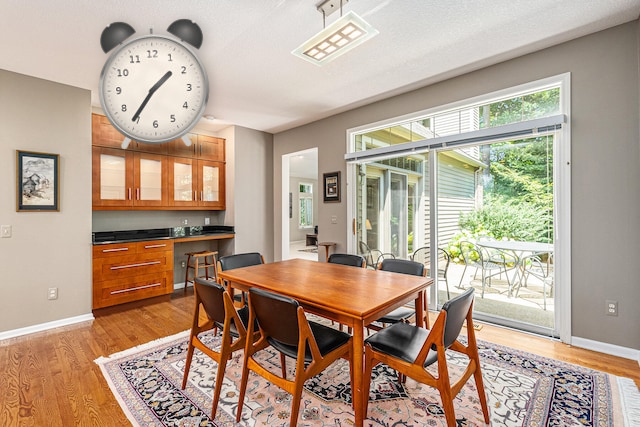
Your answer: **1:36**
